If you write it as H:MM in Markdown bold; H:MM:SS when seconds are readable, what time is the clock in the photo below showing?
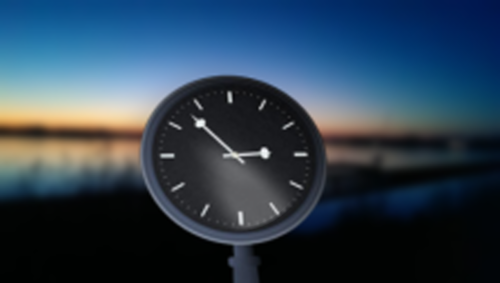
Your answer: **2:53**
